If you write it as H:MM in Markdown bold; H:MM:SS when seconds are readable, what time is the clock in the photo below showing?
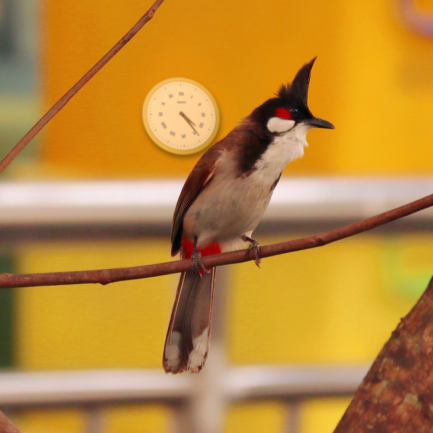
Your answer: **4:24**
